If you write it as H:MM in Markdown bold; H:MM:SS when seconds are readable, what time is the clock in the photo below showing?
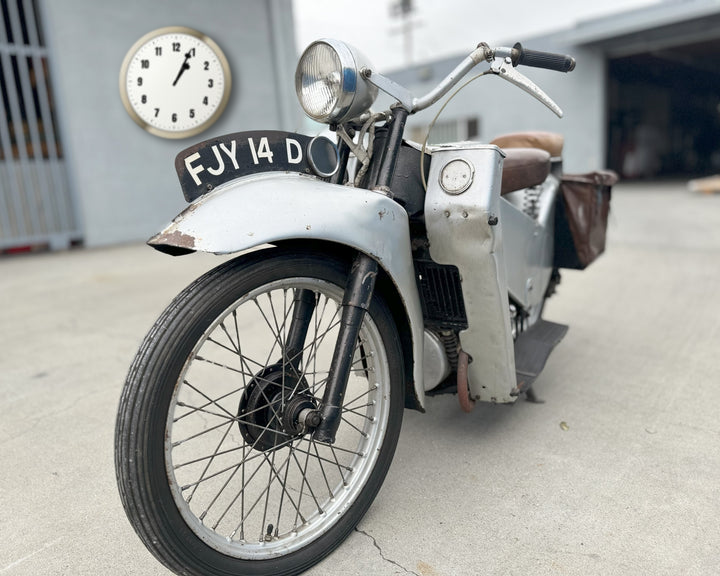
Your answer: **1:04**
